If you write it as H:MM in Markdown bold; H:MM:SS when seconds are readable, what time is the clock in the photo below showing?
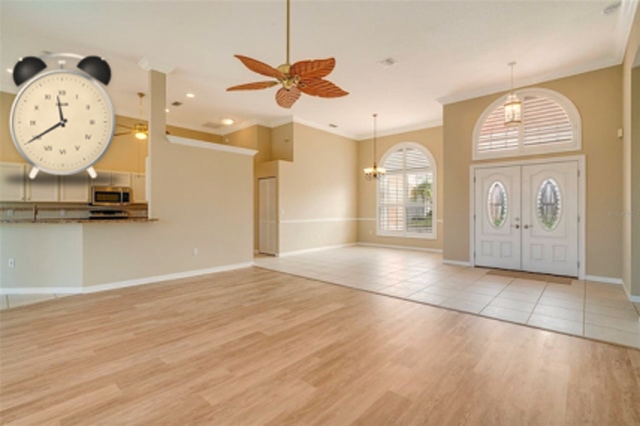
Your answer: **11:40**
